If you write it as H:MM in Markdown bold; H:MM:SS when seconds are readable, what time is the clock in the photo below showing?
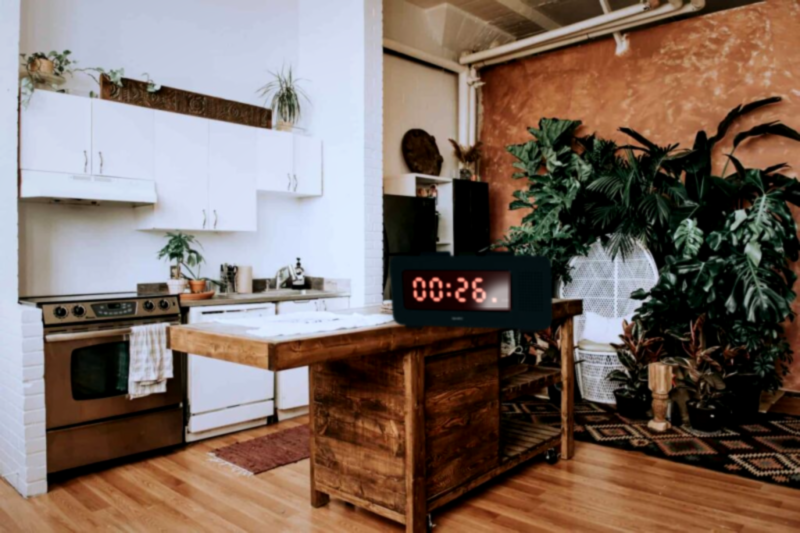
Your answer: **0:26**
